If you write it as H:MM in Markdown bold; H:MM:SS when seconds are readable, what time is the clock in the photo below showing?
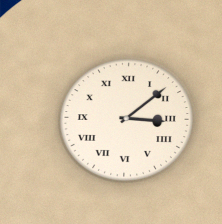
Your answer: **3:08**
